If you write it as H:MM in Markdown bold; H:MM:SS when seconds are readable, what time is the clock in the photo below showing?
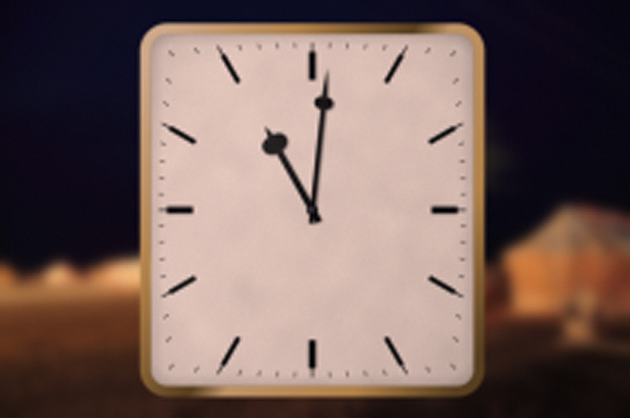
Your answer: **11:01**
